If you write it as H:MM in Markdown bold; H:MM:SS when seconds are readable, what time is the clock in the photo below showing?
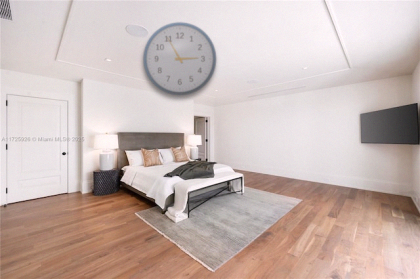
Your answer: **2:55**
